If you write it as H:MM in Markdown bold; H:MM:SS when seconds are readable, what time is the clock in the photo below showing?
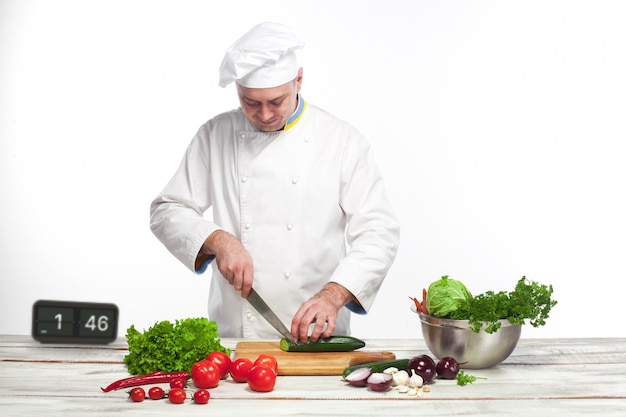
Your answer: **1:46**
